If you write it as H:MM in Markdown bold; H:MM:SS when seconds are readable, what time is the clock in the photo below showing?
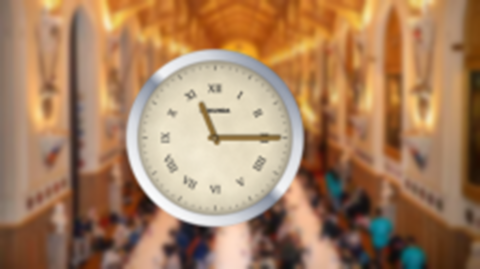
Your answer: **11:15**
